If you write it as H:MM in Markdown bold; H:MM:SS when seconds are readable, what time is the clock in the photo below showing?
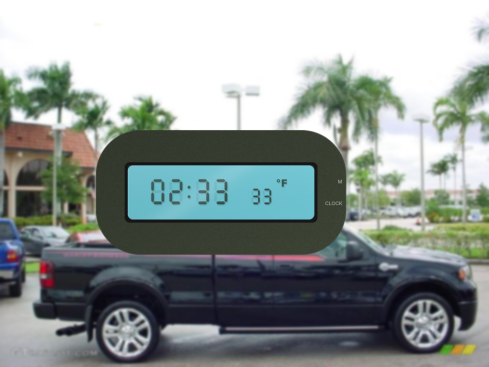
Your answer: **2:33**
